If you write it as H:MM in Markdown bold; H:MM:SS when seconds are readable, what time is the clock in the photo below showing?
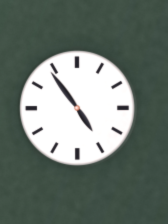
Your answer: **4:54**
